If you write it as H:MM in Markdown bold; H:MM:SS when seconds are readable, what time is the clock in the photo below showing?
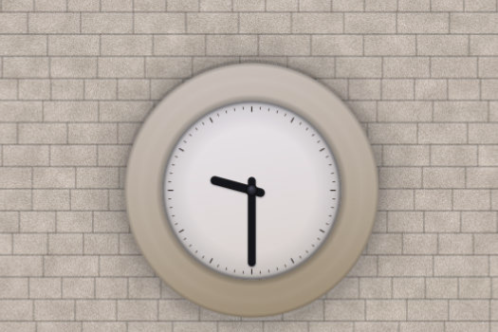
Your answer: **9:30**
